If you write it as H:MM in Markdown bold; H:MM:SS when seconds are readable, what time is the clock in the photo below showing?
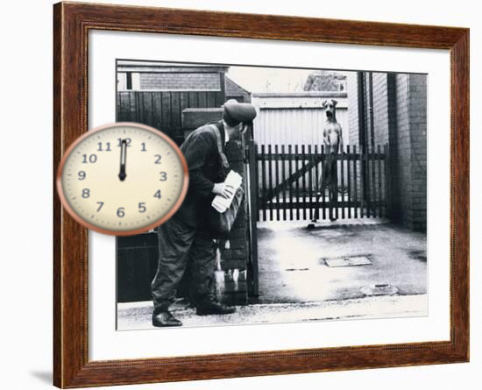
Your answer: **12:00**
